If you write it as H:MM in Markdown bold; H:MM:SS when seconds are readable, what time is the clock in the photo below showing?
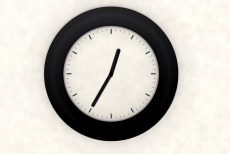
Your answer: **12:35**
